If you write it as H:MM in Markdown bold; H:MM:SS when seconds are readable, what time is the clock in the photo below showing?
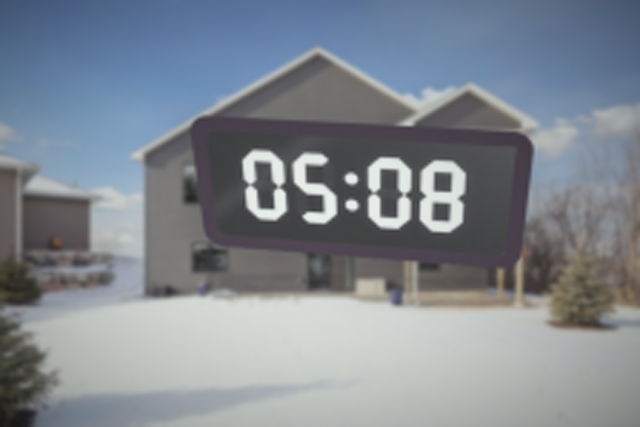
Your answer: **5:08**
